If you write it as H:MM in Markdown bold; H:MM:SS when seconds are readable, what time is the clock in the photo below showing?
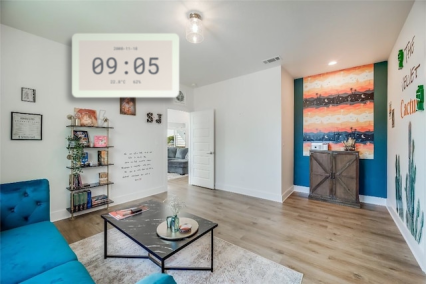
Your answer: **9:05**
